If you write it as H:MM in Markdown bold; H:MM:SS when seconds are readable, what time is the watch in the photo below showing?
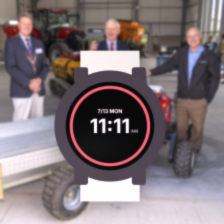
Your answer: **11:11**
